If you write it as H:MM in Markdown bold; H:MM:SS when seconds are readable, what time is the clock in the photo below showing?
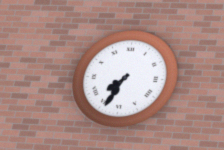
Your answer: **7:34**
